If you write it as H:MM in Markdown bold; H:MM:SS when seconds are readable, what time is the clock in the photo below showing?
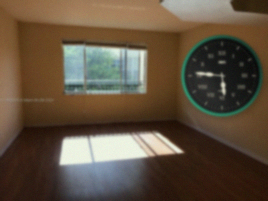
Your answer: **5:46**
